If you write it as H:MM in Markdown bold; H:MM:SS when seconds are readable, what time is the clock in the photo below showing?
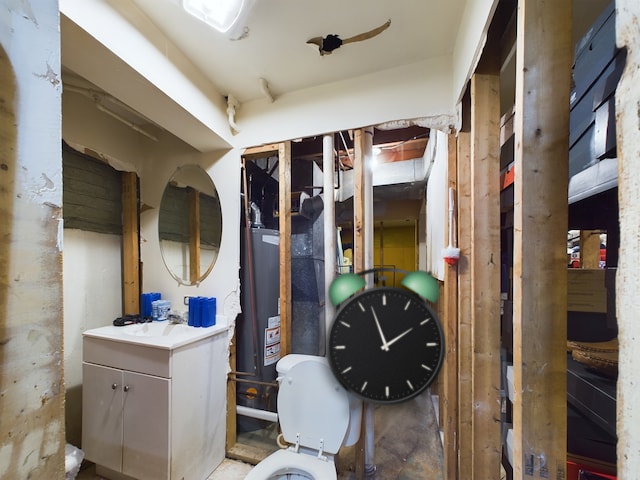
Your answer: **1:57**
